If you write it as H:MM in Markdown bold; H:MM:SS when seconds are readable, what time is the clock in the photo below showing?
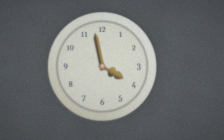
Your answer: **3:58**
